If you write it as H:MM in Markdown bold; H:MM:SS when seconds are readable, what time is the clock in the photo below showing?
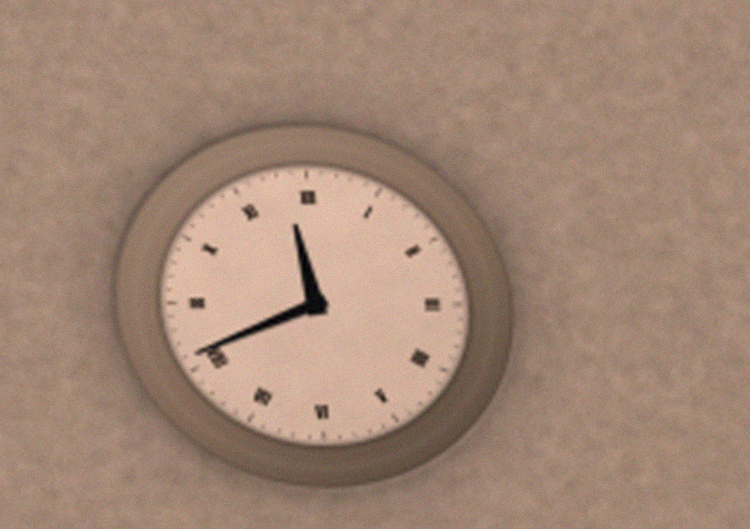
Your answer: **11:41**
